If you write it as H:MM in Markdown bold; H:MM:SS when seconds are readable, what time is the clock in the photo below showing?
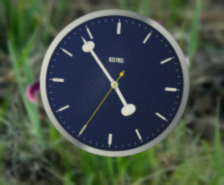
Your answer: **4:53:35**
